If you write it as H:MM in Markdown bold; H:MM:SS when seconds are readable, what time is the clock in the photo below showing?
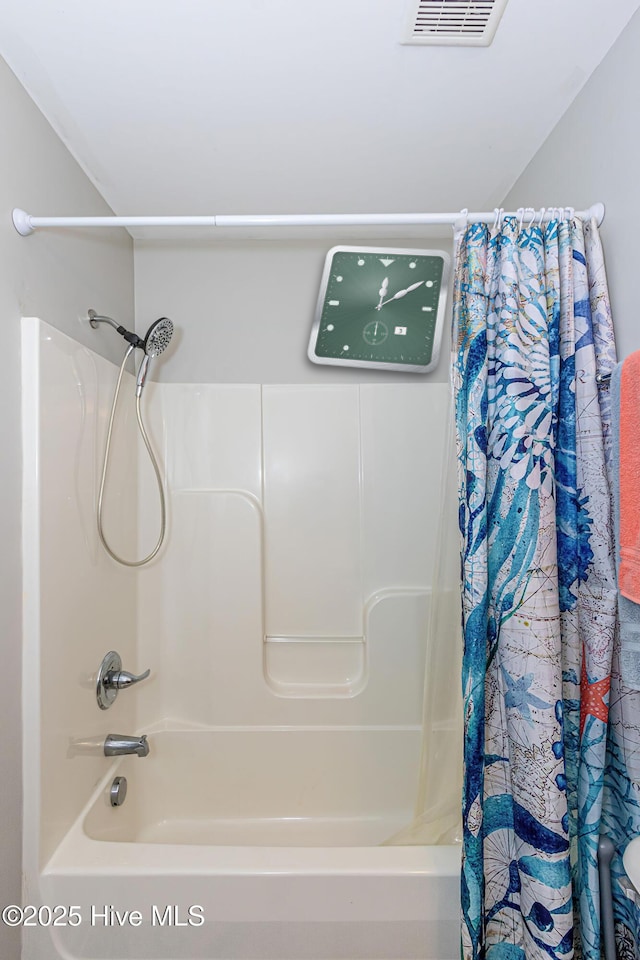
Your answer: **12:09**
